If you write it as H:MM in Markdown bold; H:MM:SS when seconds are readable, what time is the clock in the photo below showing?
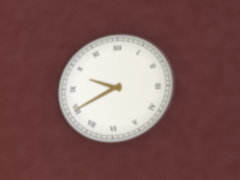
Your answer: **9:40**
